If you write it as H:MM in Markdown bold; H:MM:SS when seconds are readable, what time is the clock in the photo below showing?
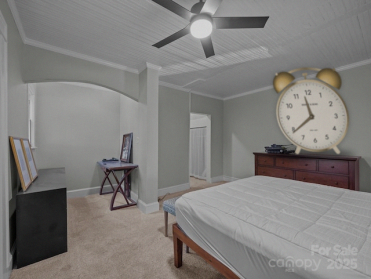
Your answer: **11:39**
